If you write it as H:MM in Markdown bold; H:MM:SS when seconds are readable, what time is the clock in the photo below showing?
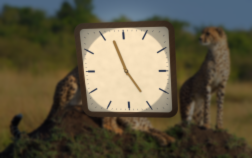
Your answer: **4:57**
